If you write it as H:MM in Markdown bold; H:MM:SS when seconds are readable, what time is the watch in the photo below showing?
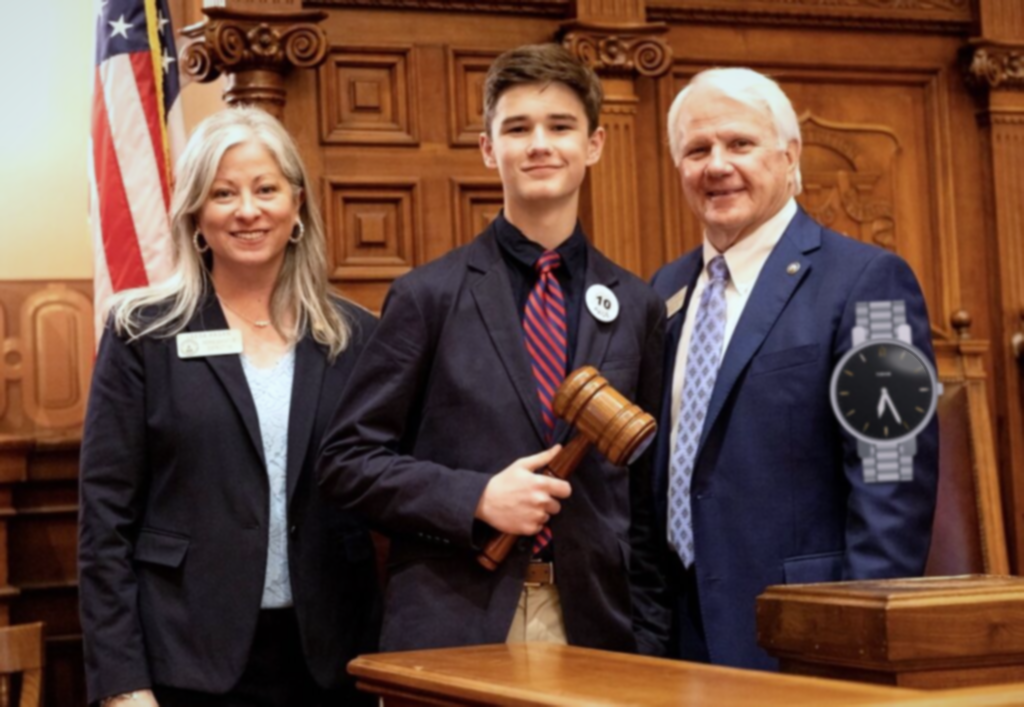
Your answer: **6:26**
